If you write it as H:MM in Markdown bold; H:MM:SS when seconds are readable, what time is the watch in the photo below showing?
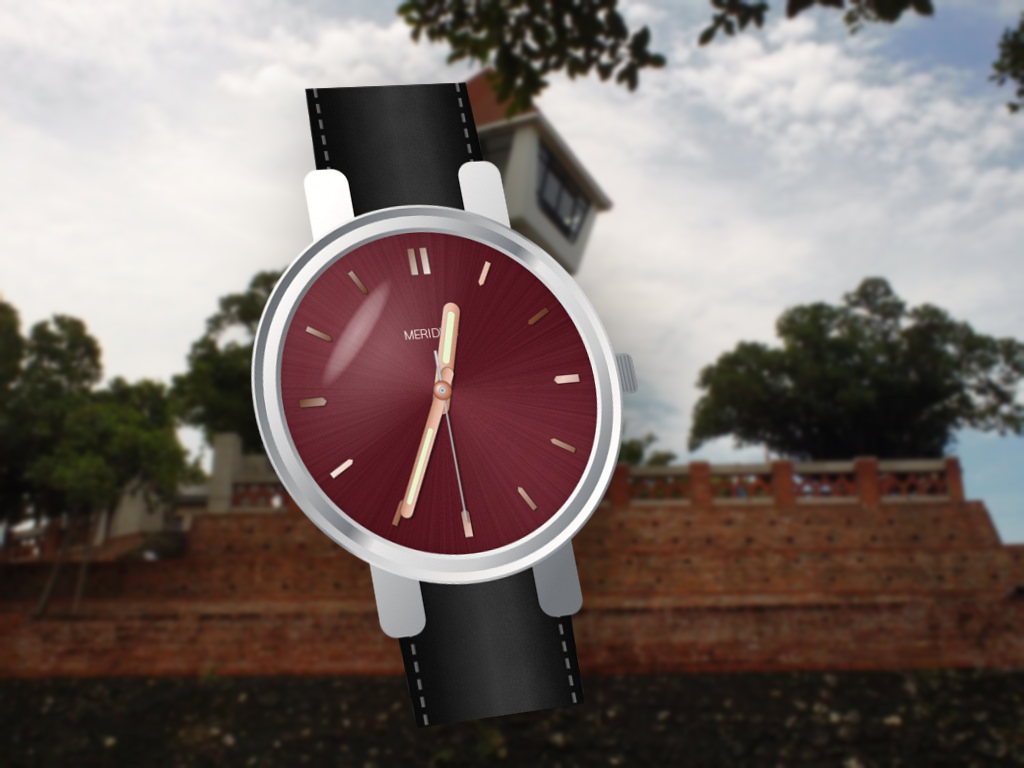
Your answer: **12:34:30**
